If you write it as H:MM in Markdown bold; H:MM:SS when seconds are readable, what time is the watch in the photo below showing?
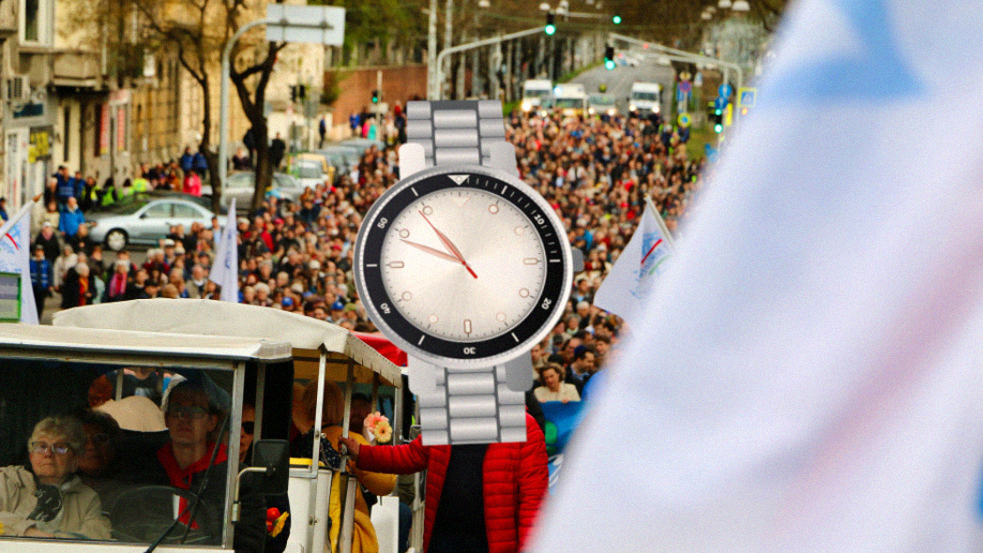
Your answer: **10:48:54**
